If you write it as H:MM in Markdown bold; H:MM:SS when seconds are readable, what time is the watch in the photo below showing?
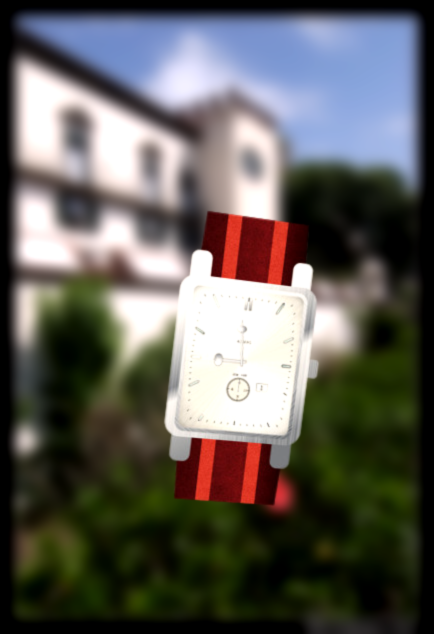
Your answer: **8:59**
